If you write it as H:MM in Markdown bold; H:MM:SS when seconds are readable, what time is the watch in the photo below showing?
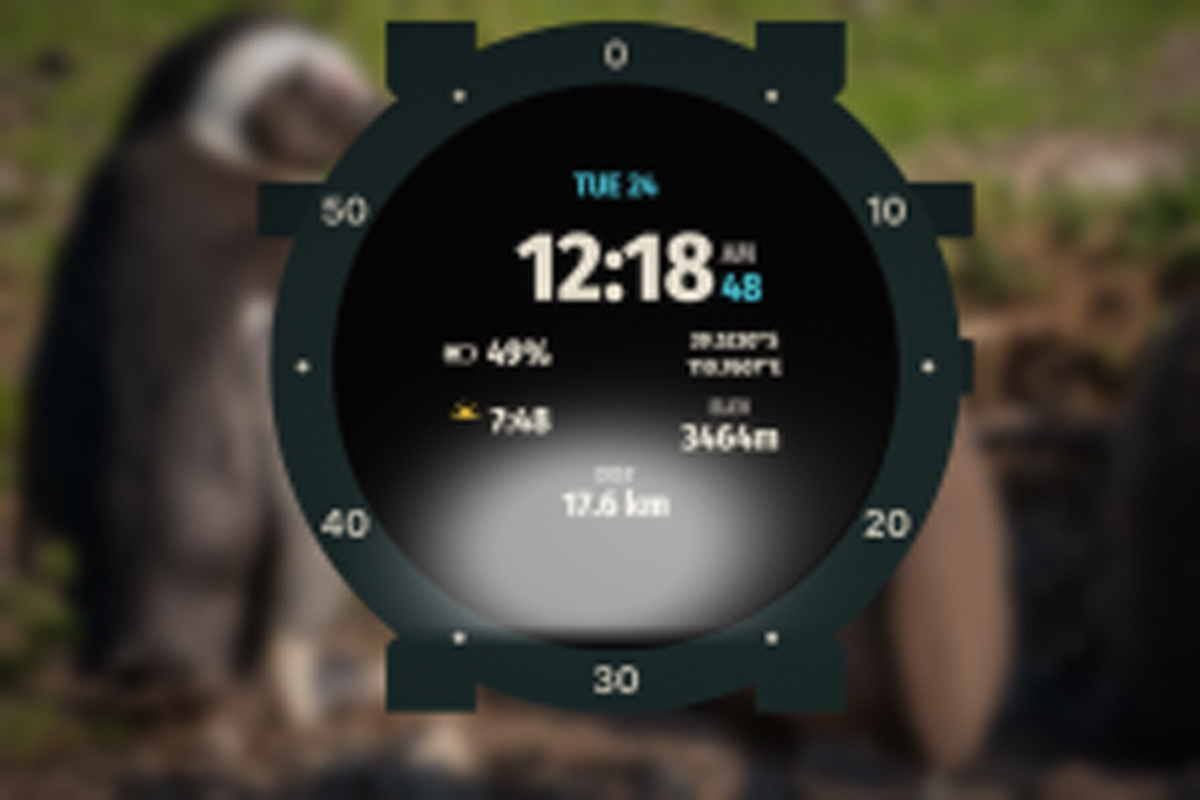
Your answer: **12:18:48**
